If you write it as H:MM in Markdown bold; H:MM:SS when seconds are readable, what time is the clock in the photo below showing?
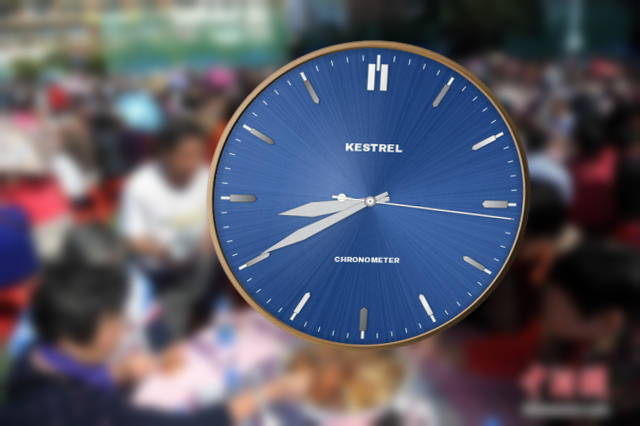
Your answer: **8:40:16**
